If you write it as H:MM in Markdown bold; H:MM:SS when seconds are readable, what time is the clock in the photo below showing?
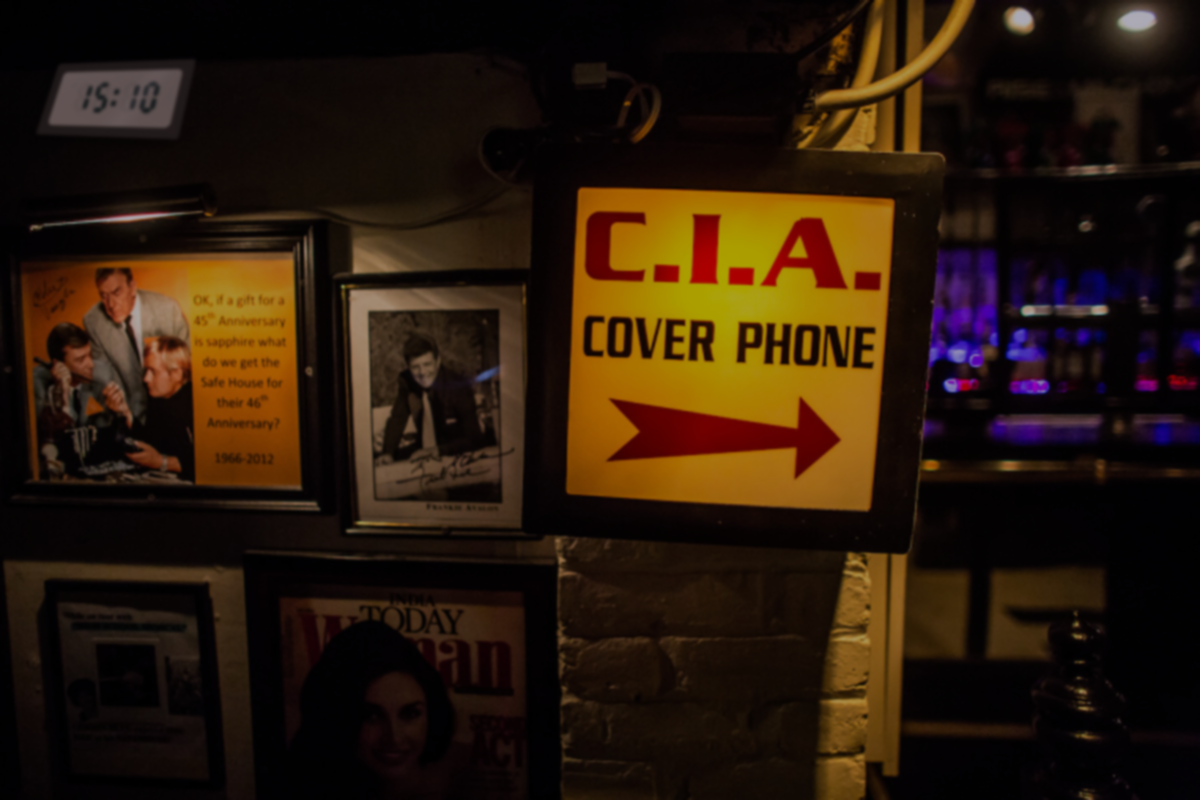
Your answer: **15:10**
